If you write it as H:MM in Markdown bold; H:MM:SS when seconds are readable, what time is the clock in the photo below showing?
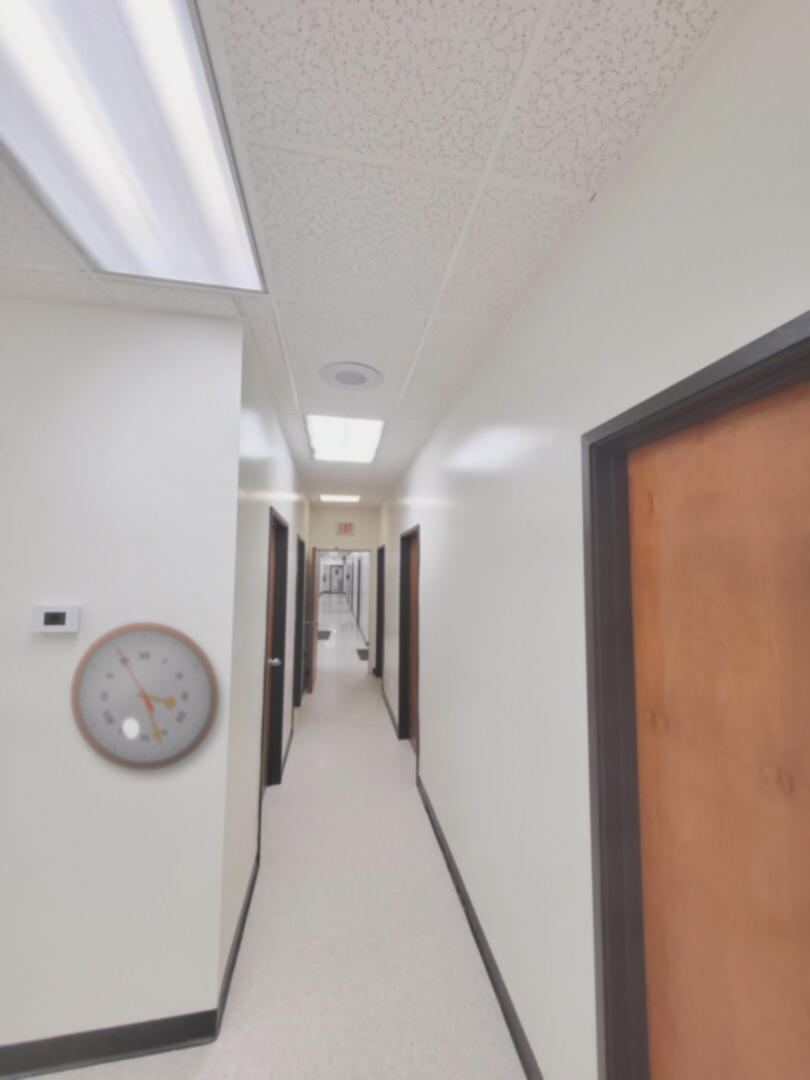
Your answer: **3:26:55**
